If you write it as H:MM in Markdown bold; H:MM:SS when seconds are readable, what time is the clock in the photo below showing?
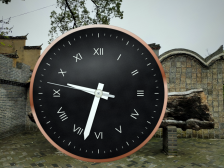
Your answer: **9:32:47**
